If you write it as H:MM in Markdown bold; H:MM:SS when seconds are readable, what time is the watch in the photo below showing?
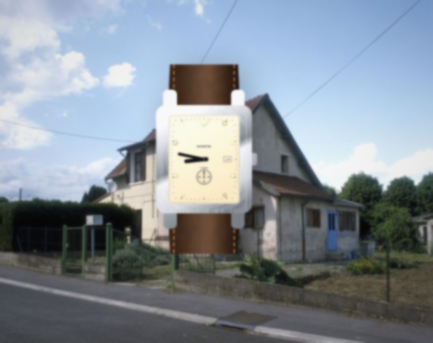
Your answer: **8:47**
